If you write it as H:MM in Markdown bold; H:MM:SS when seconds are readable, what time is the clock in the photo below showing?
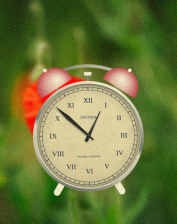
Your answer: **12:52**
